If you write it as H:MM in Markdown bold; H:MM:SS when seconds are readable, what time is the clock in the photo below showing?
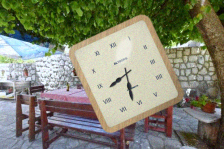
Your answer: **8:32**
